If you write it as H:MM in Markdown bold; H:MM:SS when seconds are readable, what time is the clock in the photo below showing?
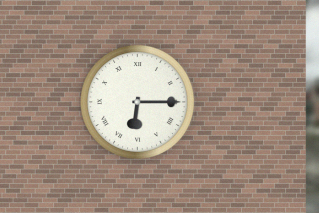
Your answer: **6:15**
